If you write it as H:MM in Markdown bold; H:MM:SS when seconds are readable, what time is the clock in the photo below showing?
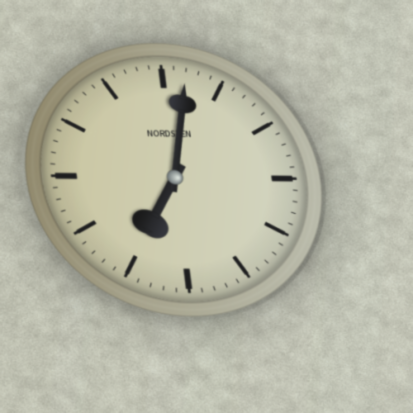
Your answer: **7:02**
